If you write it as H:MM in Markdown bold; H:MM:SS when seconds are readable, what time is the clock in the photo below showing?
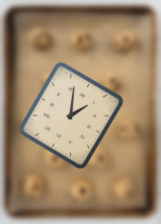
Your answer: **12:56**
